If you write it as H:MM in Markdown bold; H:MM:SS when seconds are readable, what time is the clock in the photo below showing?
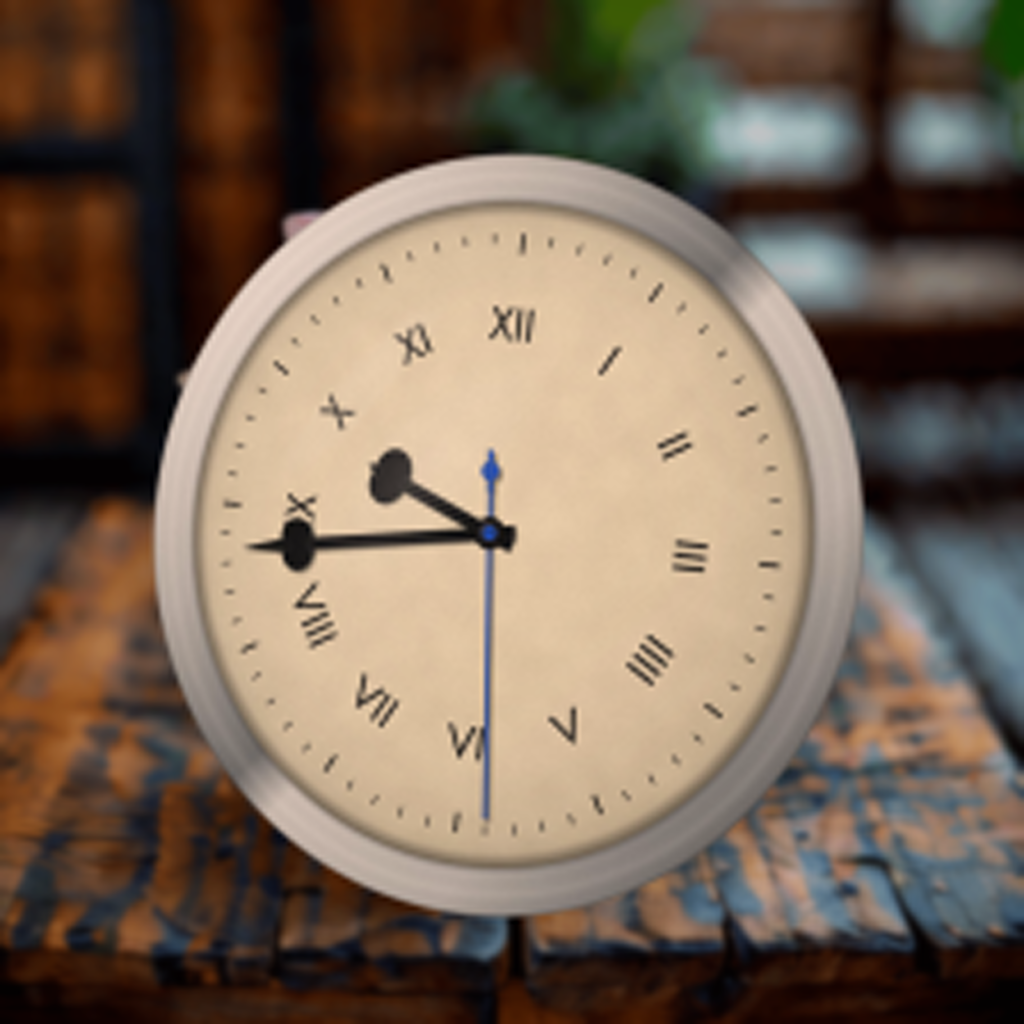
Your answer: **9:43:29**
